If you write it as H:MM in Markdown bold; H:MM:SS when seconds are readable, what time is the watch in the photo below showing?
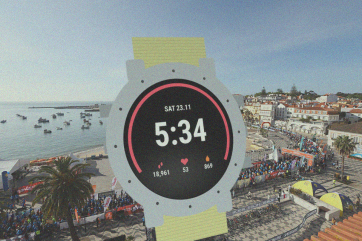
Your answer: **5:34**
